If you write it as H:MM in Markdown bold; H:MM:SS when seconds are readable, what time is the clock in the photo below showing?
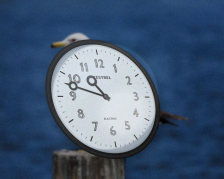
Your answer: **10:48**
